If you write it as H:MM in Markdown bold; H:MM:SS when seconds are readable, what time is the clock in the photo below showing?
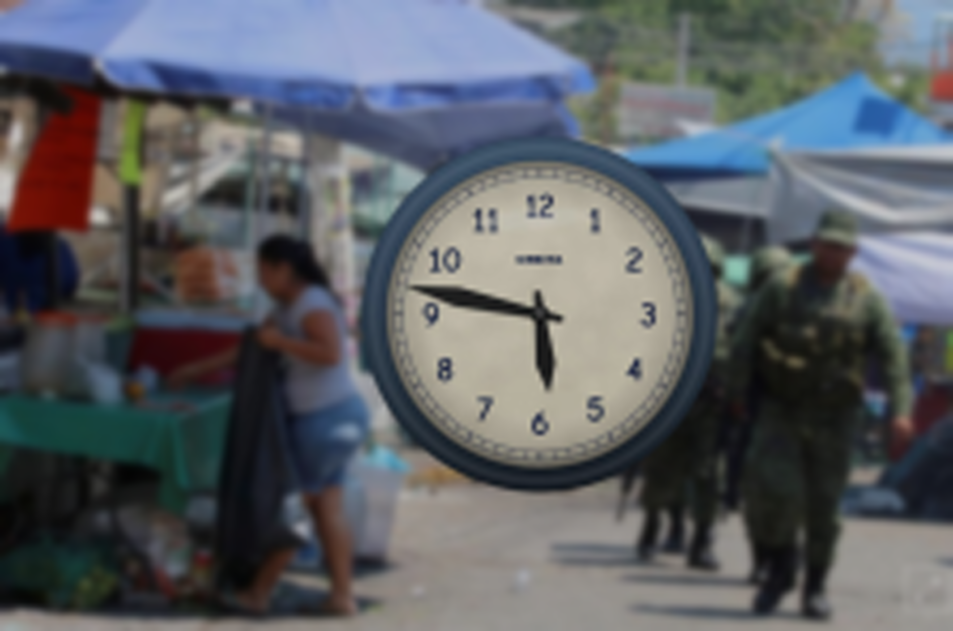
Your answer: **5:47**
